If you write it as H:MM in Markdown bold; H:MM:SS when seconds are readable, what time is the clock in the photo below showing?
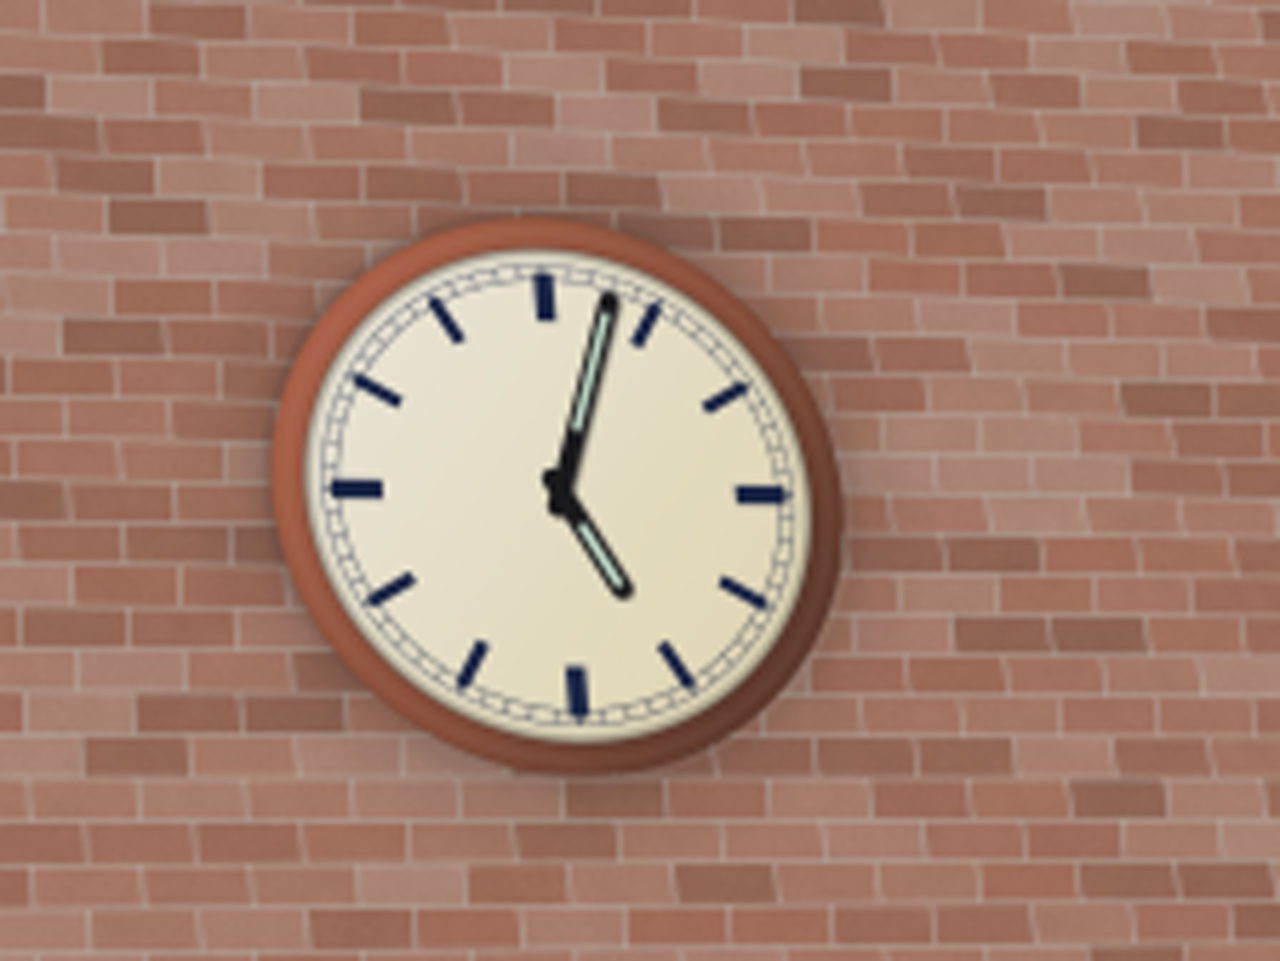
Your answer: **5:03**
